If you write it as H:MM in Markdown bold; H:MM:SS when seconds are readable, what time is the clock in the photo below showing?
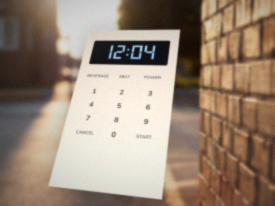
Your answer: **12:04**
